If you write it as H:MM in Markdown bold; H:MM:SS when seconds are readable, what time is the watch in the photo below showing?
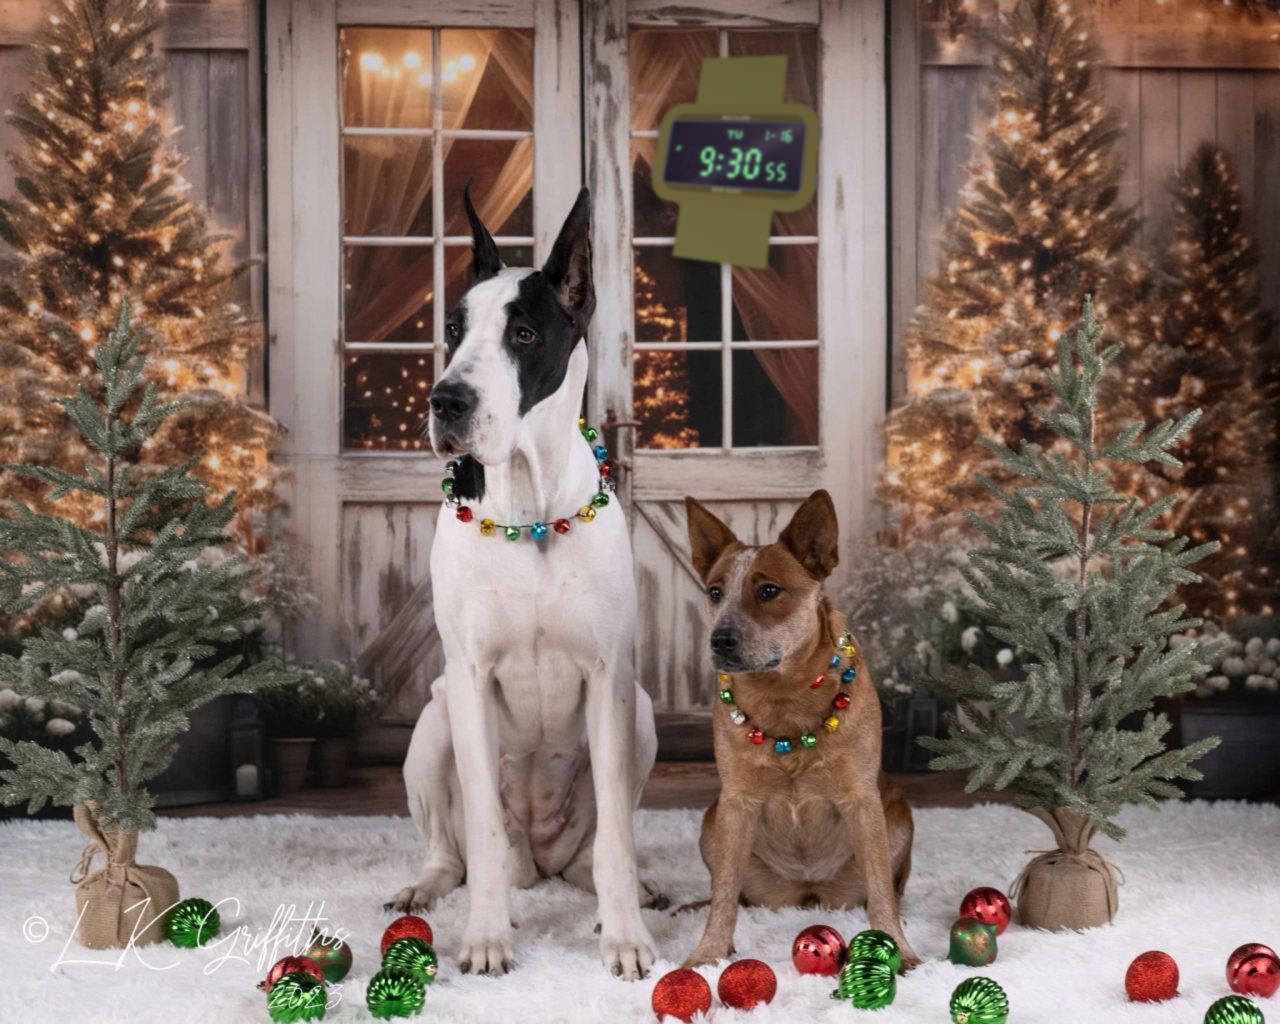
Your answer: **9:30:55**
